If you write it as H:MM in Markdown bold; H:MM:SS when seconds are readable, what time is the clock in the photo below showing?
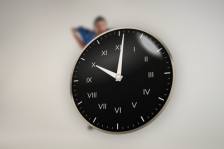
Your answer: **10:01**
